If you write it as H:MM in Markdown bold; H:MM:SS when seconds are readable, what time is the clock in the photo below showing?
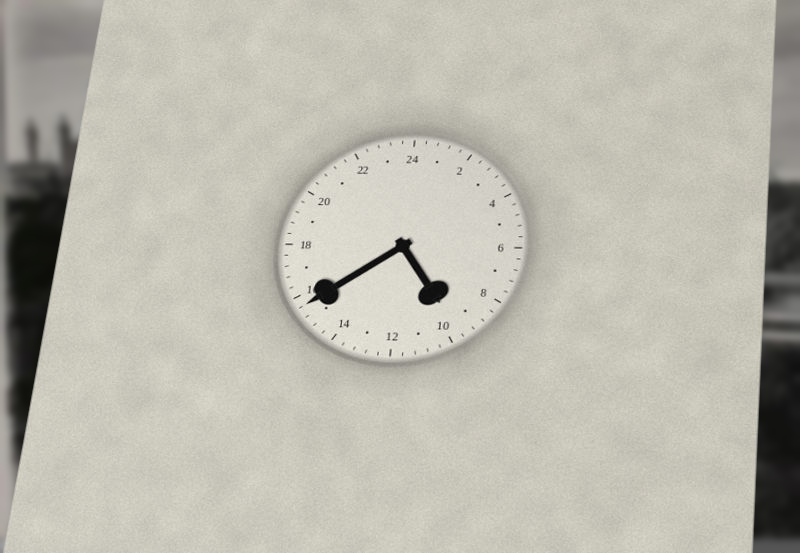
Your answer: **9:39**
